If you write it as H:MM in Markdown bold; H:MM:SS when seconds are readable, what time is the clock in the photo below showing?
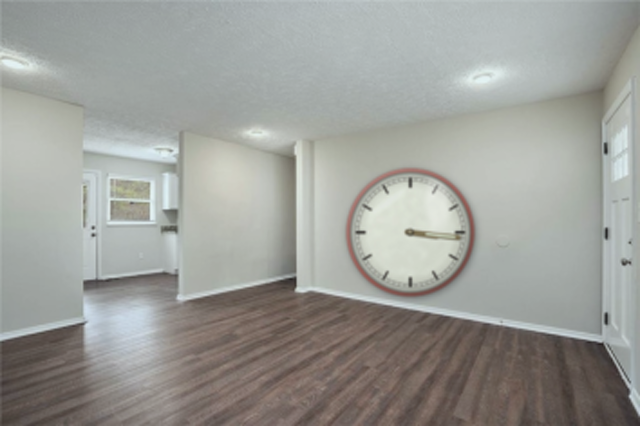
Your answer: **3:16**
